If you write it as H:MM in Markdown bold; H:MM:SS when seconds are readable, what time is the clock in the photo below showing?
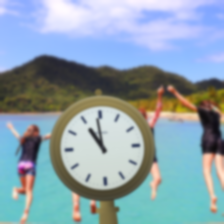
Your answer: **10:59**
